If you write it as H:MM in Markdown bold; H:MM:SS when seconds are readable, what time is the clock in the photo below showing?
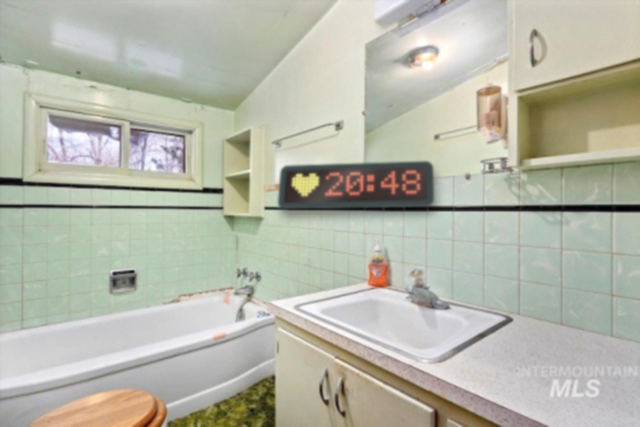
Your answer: **20:48**
